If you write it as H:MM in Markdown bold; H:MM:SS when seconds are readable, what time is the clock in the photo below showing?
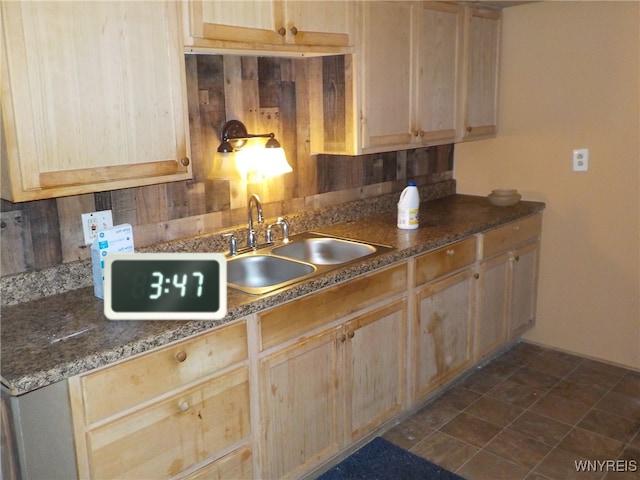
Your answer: **3:47**
